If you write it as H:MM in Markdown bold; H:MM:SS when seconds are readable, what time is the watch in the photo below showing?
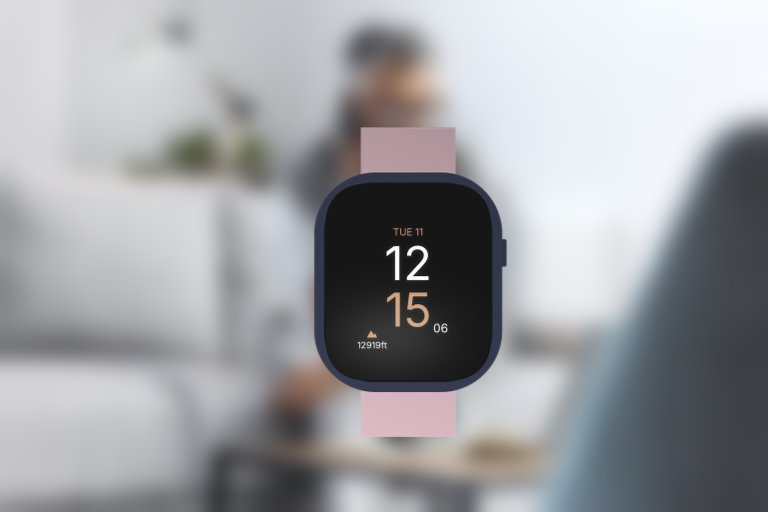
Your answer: **12:15:06**
